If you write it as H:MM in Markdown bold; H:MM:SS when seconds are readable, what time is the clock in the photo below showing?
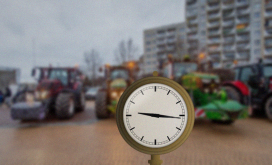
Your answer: **9:16**
